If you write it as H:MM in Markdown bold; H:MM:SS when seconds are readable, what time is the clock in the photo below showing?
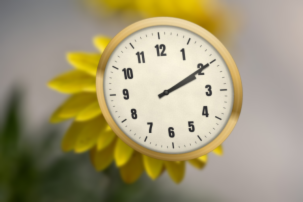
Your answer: **2:10**
